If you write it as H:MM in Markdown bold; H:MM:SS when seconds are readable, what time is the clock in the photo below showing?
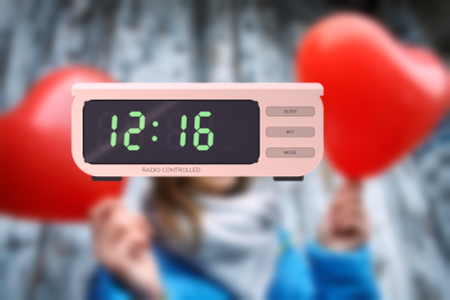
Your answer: **12:16**
